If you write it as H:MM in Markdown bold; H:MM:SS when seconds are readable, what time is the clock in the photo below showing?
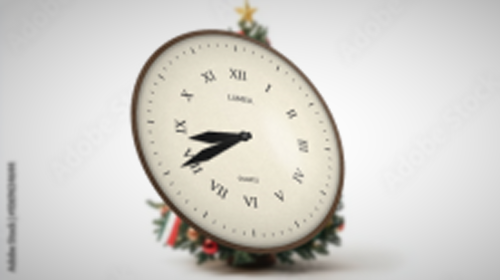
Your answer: **8:40**
